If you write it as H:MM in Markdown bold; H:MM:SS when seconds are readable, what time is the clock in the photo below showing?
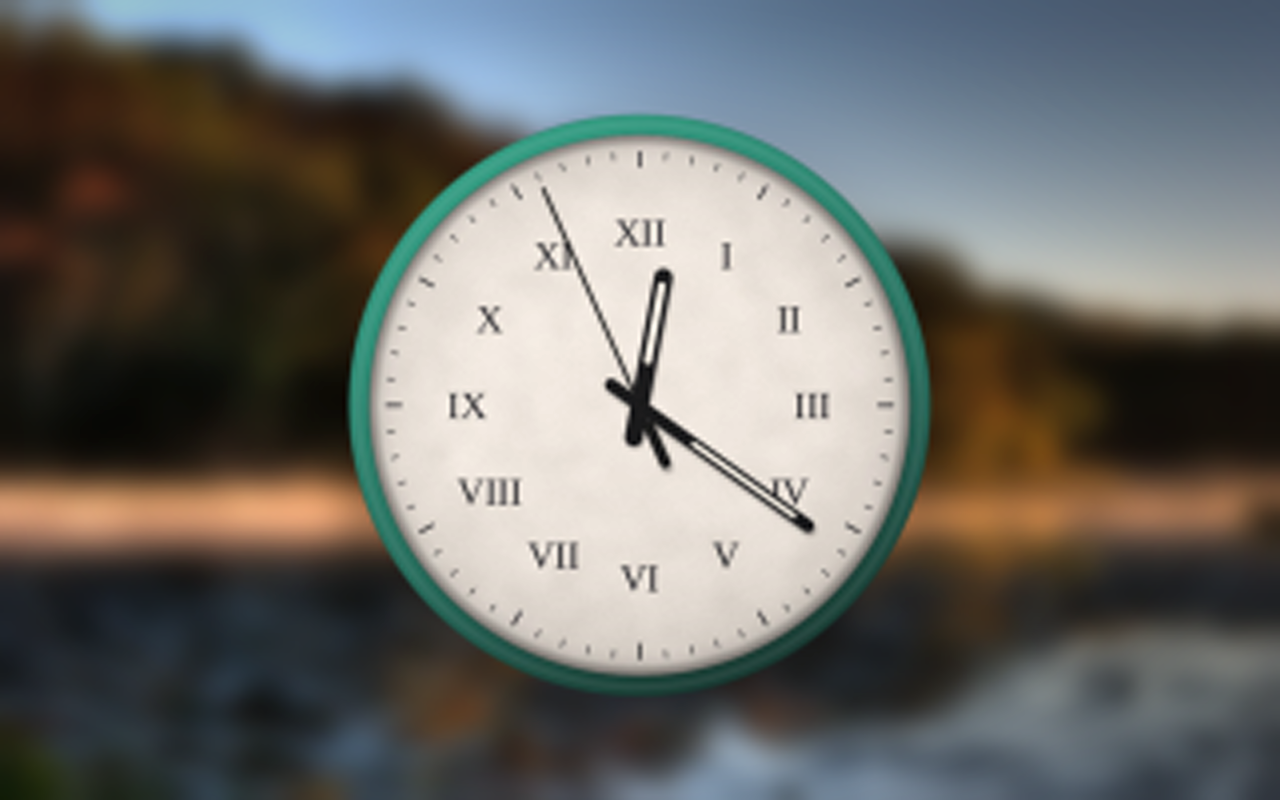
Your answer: **12:20:56**
